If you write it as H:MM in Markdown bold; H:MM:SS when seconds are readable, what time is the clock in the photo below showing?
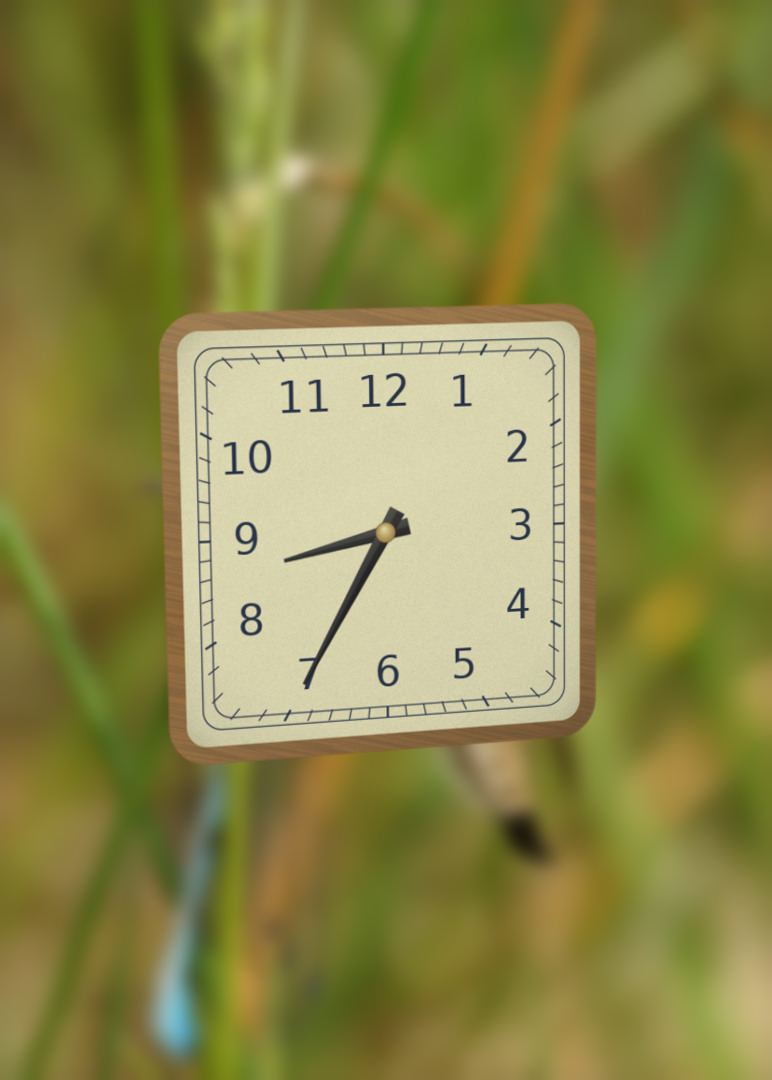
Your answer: **8:35**
